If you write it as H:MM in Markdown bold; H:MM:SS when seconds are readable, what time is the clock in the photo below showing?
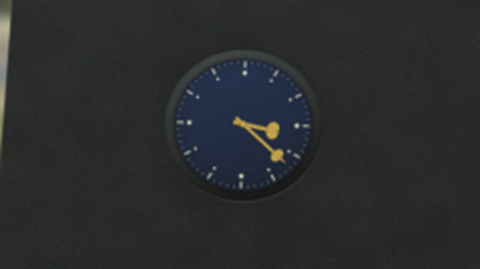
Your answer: **3:22**
